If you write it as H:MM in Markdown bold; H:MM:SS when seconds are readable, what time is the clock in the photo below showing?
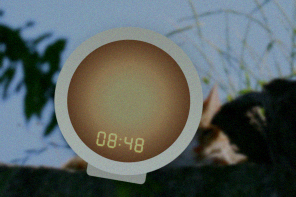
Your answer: **8:48**
